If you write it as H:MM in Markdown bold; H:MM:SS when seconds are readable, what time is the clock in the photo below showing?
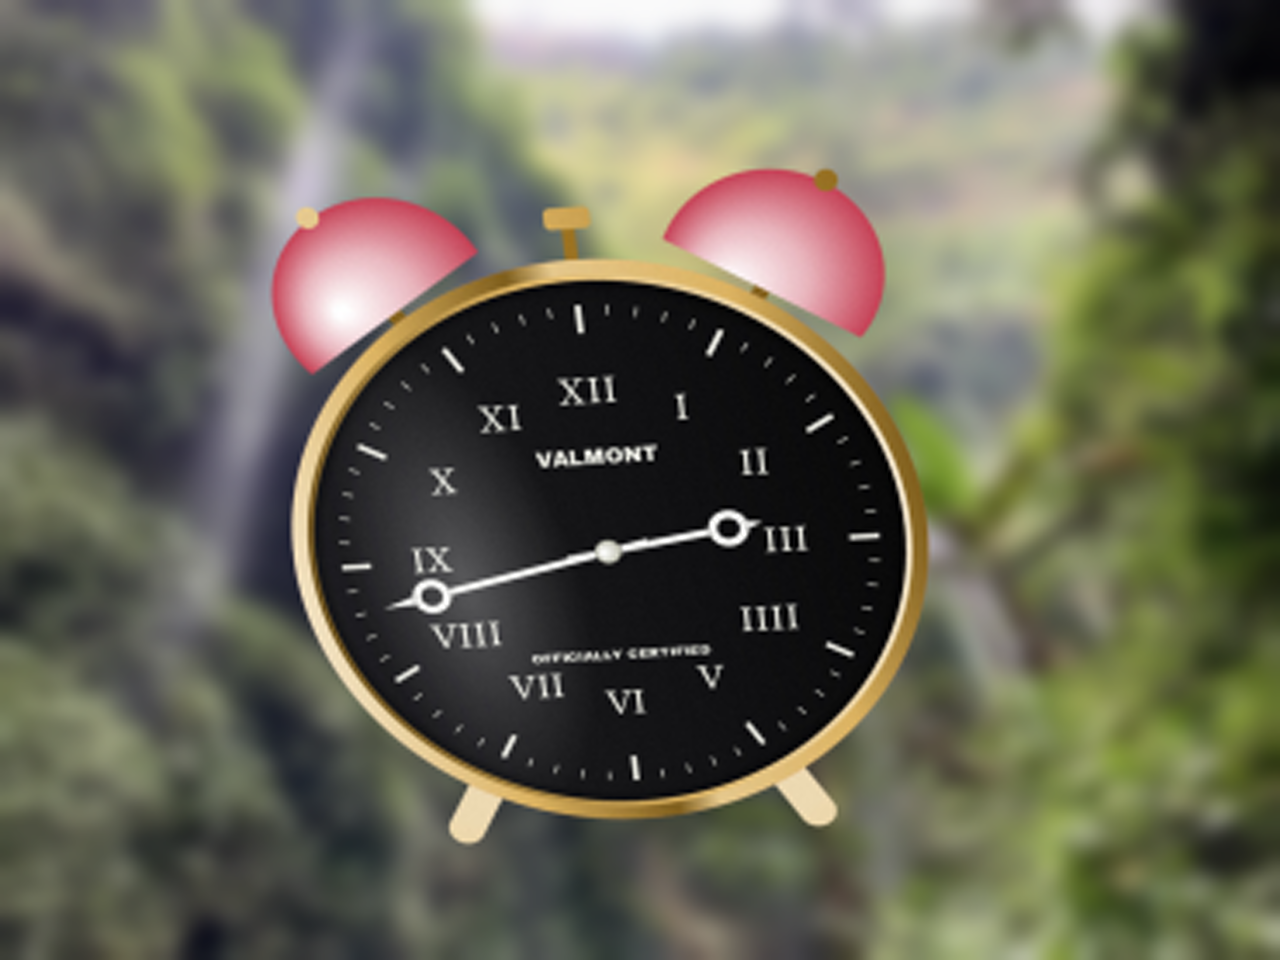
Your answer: **2:43**
